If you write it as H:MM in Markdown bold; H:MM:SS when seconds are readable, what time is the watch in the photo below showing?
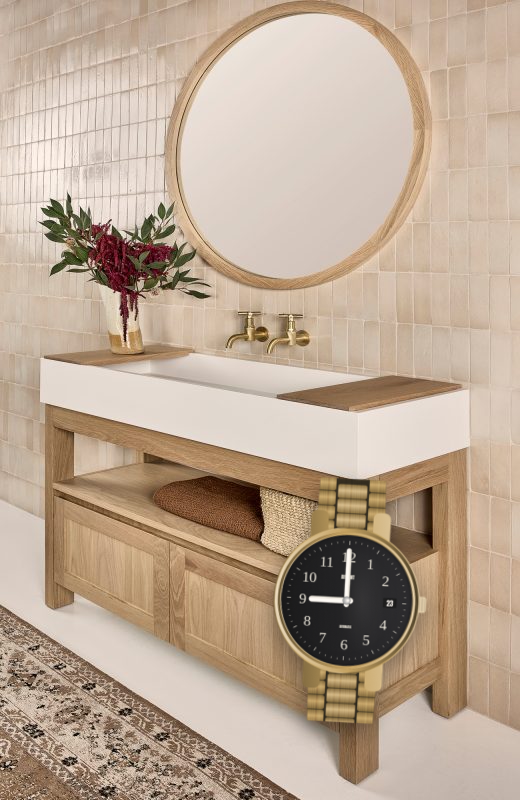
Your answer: **9:00**
